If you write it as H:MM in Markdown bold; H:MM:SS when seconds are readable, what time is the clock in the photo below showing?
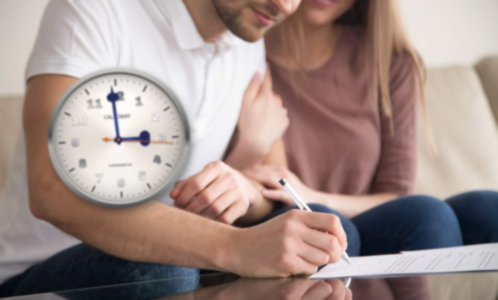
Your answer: **2:59:16**
